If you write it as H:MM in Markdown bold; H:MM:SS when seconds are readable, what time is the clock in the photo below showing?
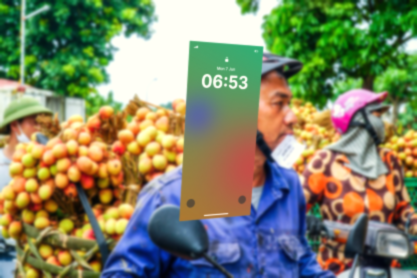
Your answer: **6:53**
